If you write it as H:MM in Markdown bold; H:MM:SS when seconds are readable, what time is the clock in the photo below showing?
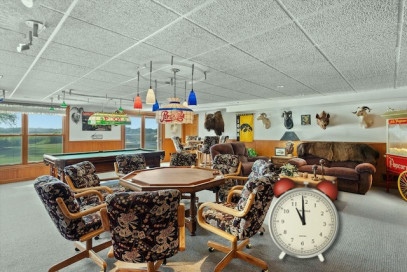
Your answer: **10:59**
